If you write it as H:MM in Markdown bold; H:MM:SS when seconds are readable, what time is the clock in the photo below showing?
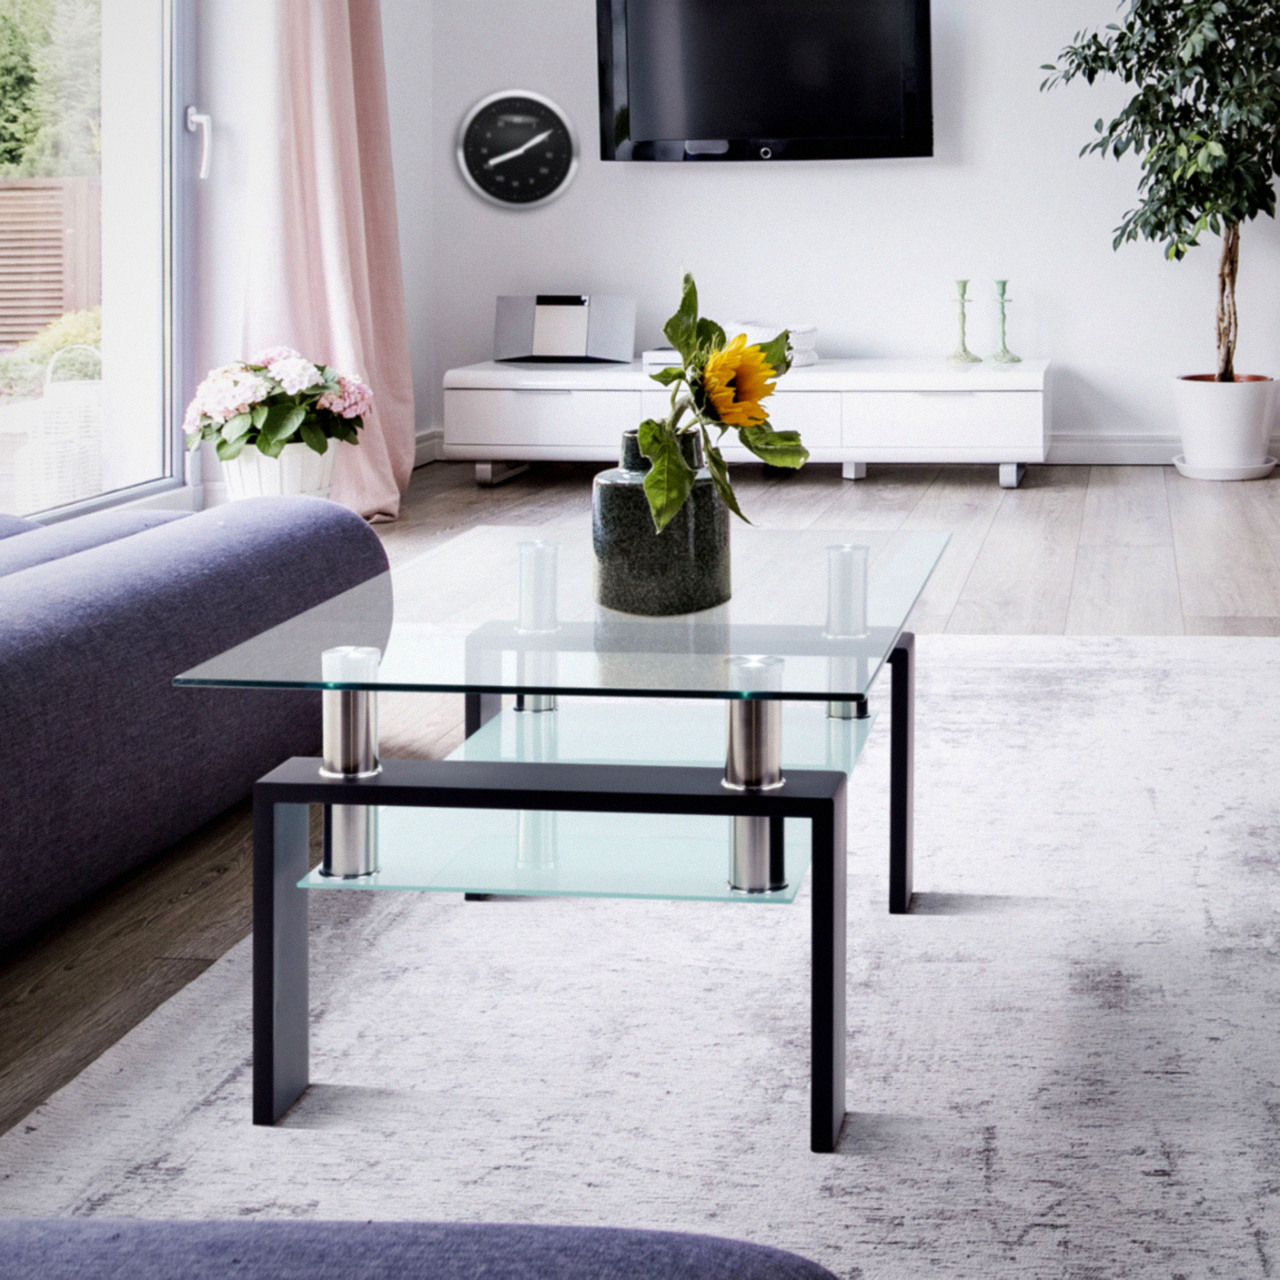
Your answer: **8:09**
